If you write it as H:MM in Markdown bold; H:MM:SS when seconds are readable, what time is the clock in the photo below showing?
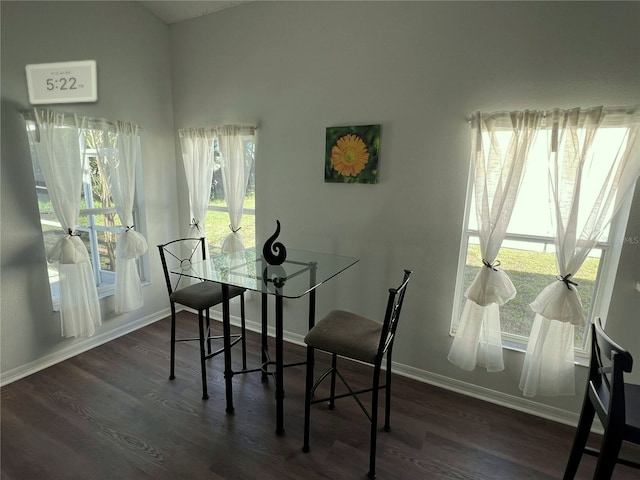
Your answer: **5:22**
